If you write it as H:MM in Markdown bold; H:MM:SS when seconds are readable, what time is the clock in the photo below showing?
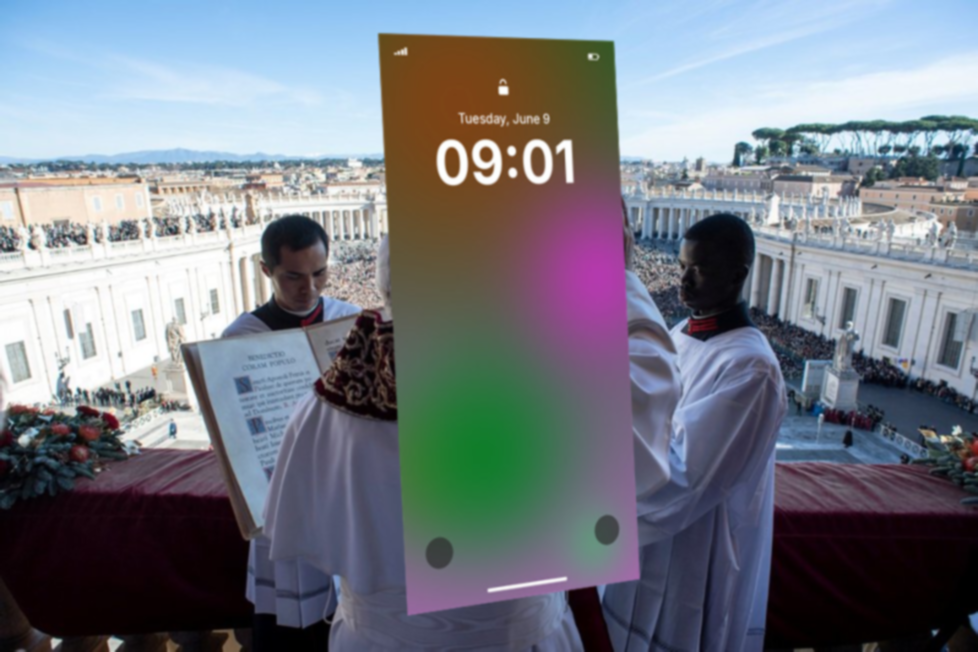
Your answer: **9:01**
